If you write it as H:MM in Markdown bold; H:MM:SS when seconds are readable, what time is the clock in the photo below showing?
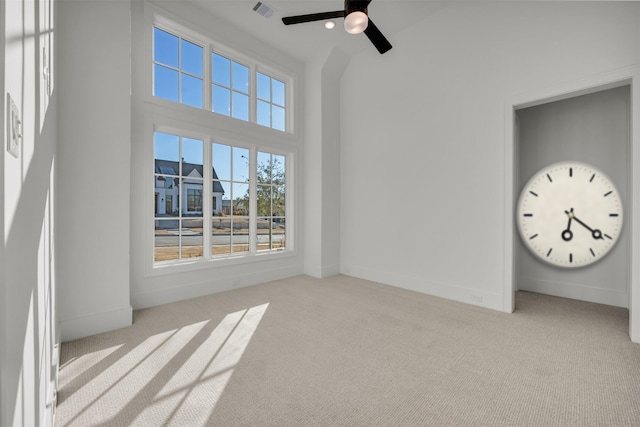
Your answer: **6:21**
